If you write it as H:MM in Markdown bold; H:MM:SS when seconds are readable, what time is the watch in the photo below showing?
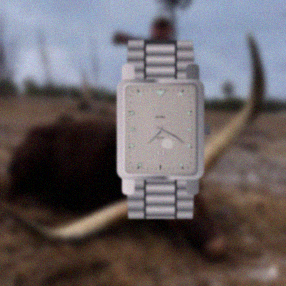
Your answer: **7:20**
